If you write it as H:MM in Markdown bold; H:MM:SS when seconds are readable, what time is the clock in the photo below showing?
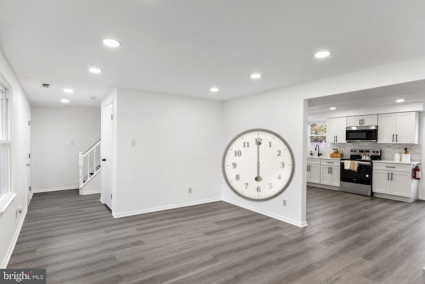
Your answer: **6:00**
